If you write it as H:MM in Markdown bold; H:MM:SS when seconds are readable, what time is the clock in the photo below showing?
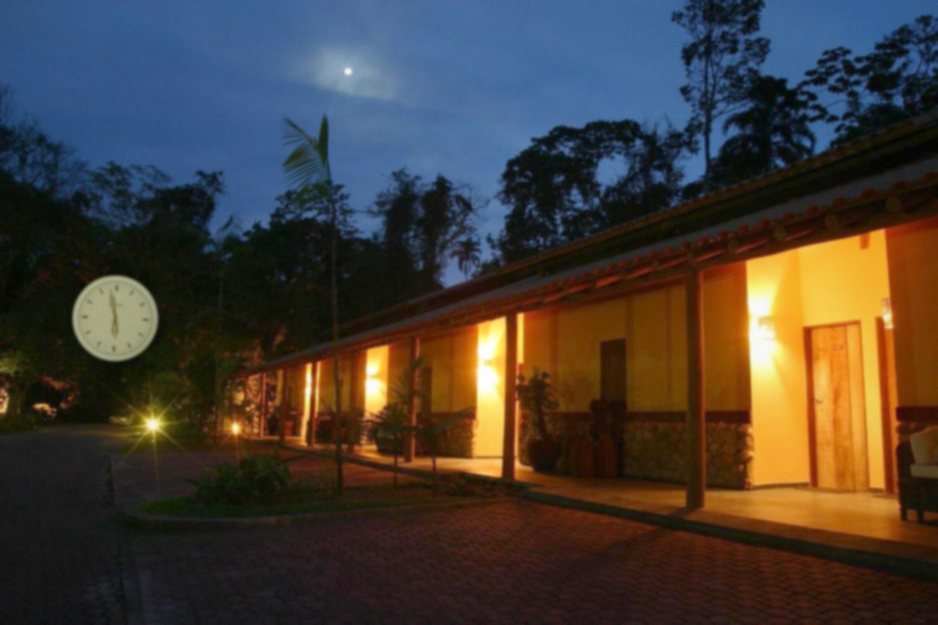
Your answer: **5:58**
